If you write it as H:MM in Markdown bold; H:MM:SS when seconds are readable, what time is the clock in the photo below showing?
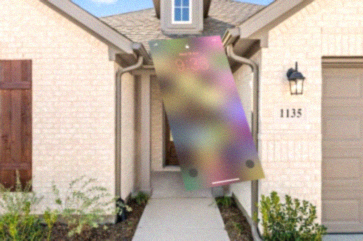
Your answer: **9:33**
